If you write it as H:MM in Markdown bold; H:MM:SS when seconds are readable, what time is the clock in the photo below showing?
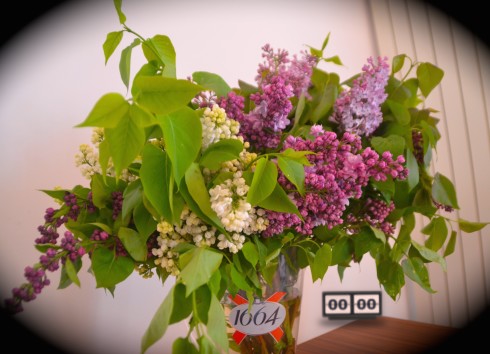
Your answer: **0:00**
